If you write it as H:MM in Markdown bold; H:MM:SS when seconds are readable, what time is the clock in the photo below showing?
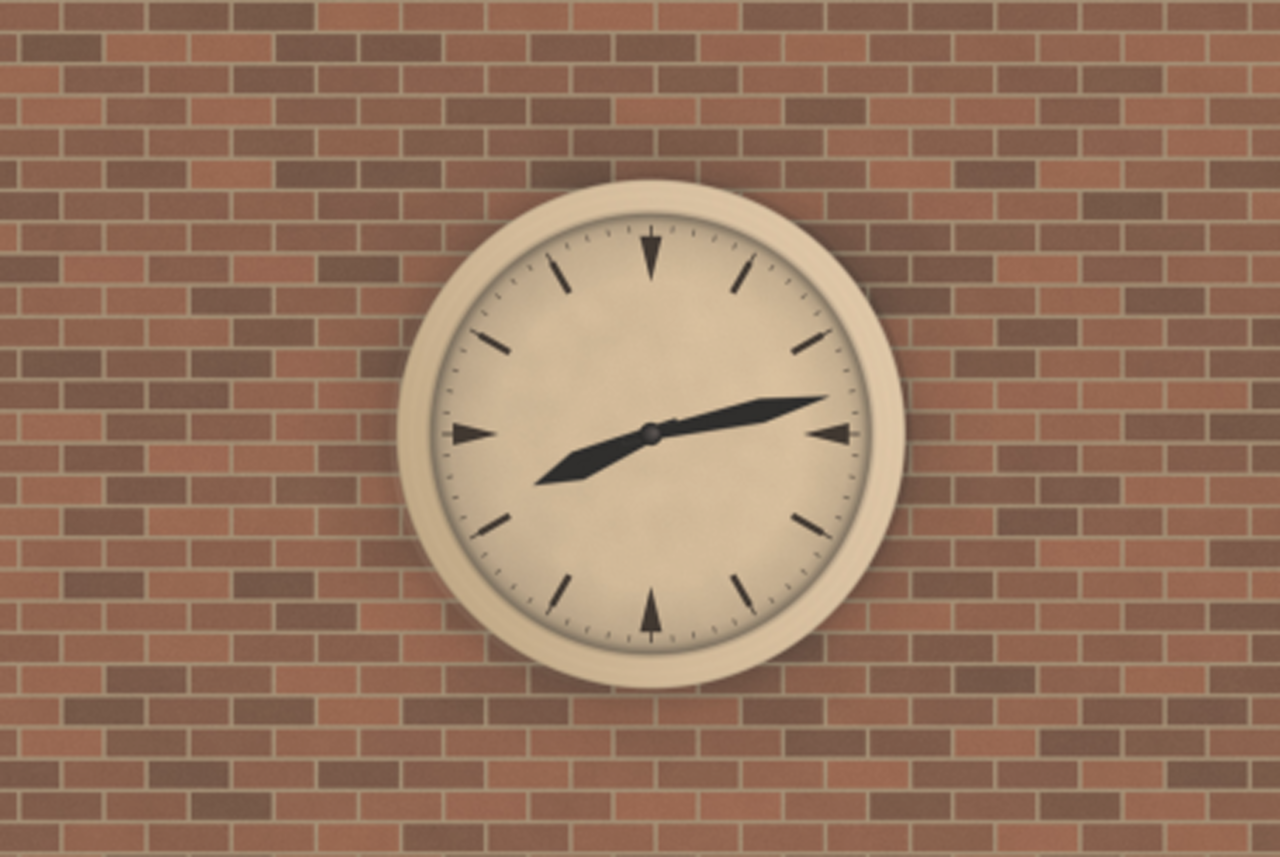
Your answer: **8:13**
